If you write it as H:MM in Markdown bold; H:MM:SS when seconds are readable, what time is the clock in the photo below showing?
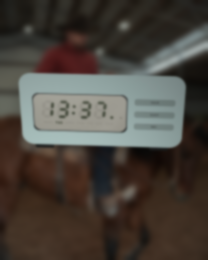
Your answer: **13:37**
